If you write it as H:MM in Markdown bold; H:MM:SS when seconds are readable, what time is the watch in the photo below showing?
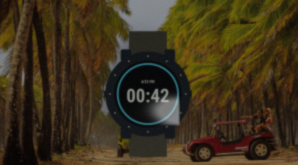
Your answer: **0:42**
